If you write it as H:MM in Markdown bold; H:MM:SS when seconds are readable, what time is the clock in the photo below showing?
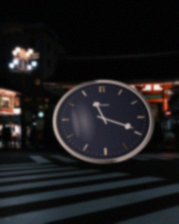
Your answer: **11:19**
